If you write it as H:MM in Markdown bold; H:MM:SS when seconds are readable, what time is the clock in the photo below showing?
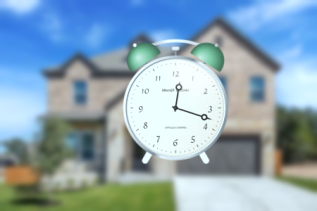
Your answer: **12:18**
